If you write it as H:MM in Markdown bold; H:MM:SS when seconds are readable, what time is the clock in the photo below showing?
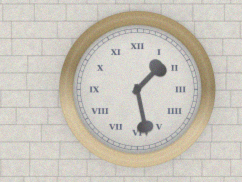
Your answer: **1:28**
